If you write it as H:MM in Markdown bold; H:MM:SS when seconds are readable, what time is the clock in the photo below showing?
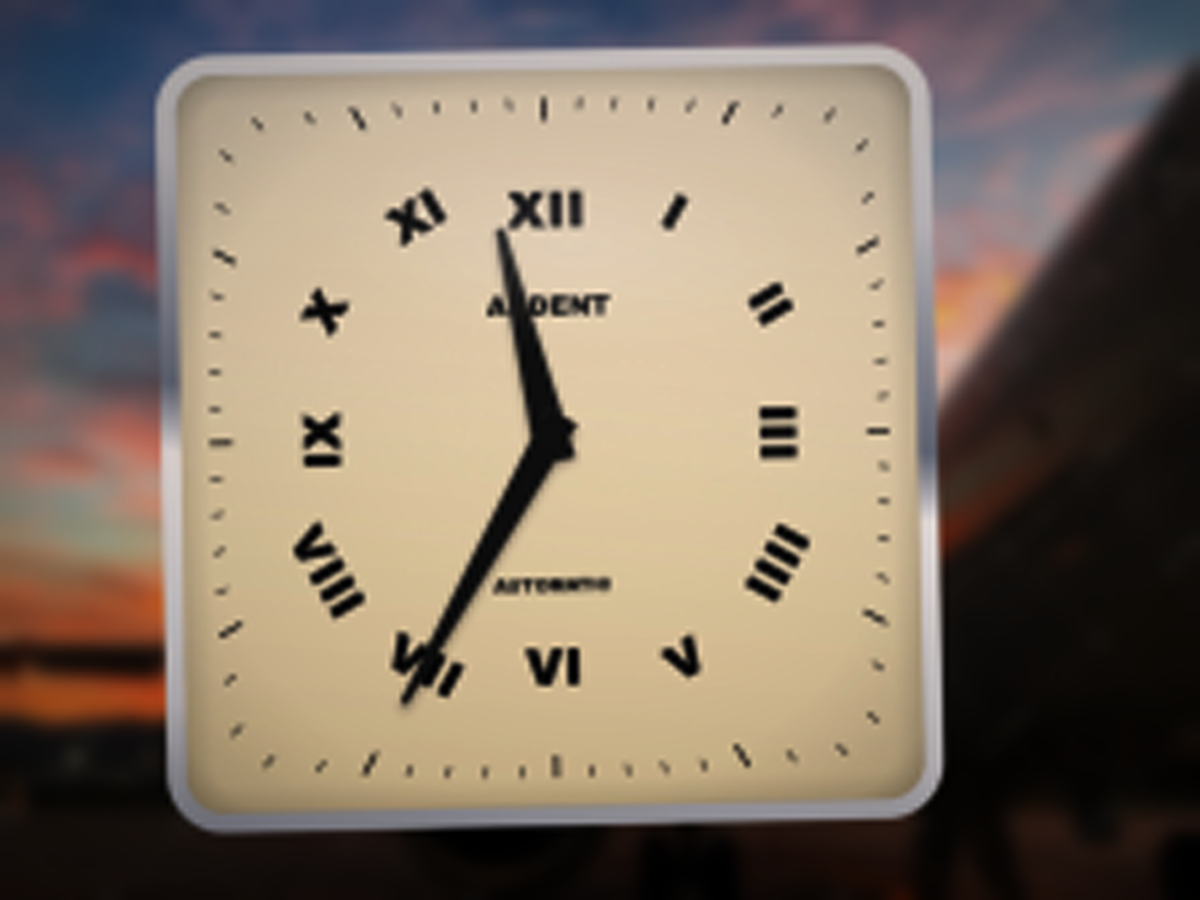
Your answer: **11:35**
